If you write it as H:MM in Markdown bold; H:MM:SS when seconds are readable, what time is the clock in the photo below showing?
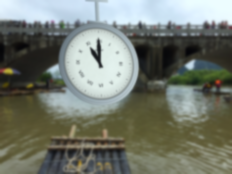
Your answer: **11:00**
